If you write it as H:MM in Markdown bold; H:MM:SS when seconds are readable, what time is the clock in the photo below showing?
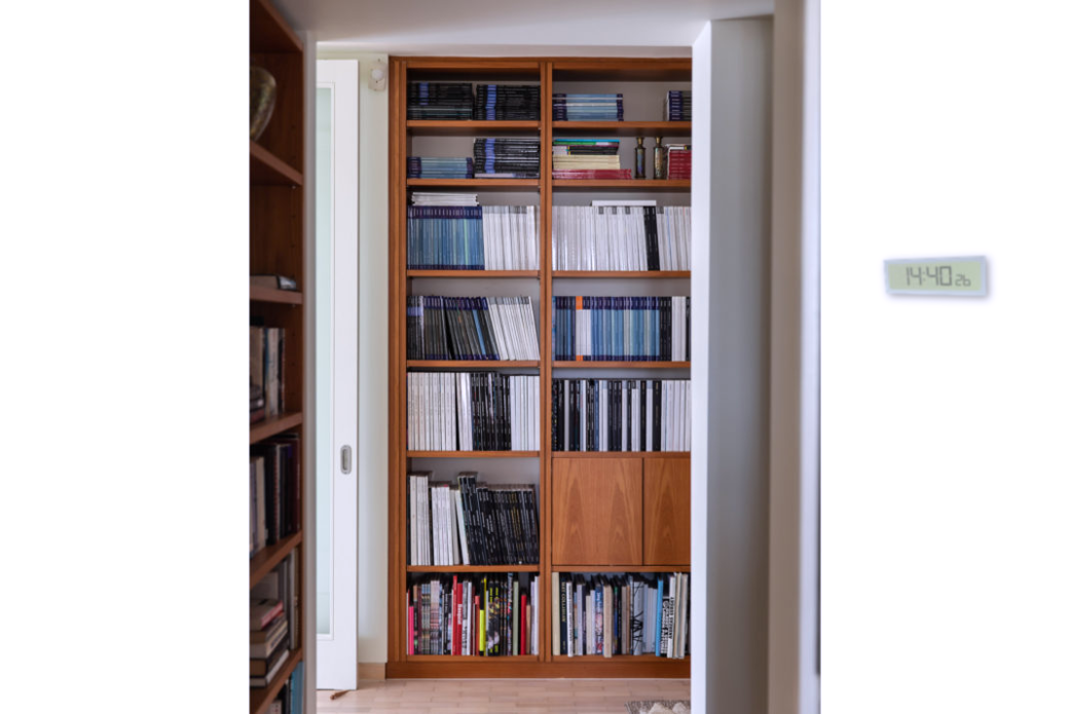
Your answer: **14:40**
